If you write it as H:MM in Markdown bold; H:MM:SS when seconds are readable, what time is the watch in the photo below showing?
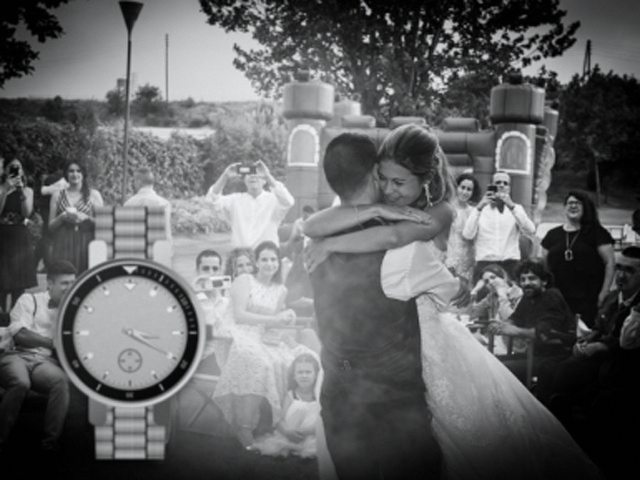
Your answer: **3:20**
